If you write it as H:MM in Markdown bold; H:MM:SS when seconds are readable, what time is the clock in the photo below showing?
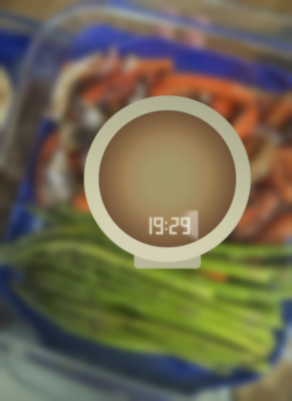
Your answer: **19:29**
